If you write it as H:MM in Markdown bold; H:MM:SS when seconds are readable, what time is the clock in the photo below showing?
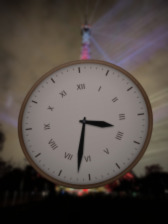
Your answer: **3:32**
